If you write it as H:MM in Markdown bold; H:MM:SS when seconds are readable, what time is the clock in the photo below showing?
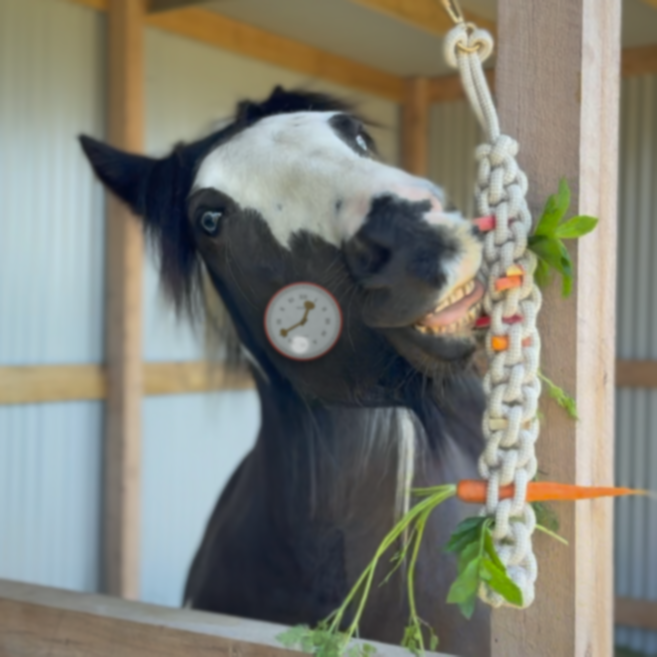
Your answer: **12:40**
